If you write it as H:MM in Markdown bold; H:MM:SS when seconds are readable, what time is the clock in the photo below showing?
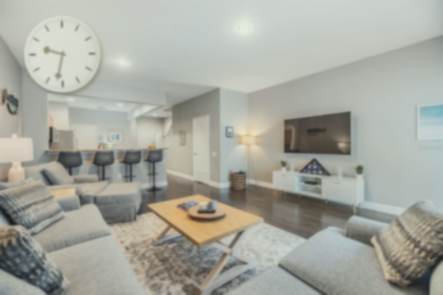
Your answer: **9:32**
